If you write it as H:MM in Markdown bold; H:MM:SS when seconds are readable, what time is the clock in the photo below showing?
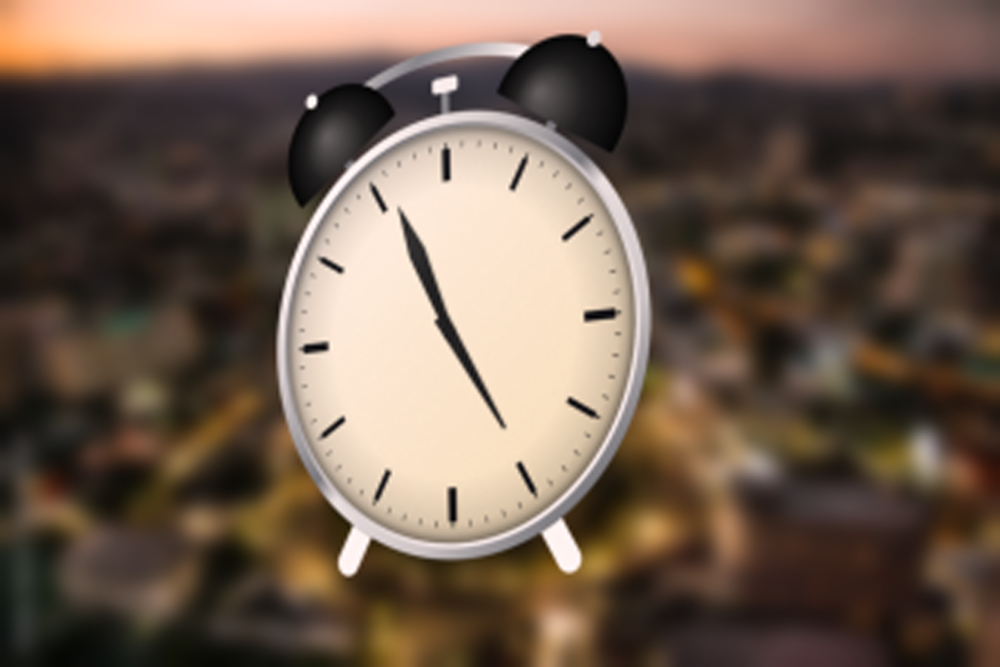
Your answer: **4:56**
